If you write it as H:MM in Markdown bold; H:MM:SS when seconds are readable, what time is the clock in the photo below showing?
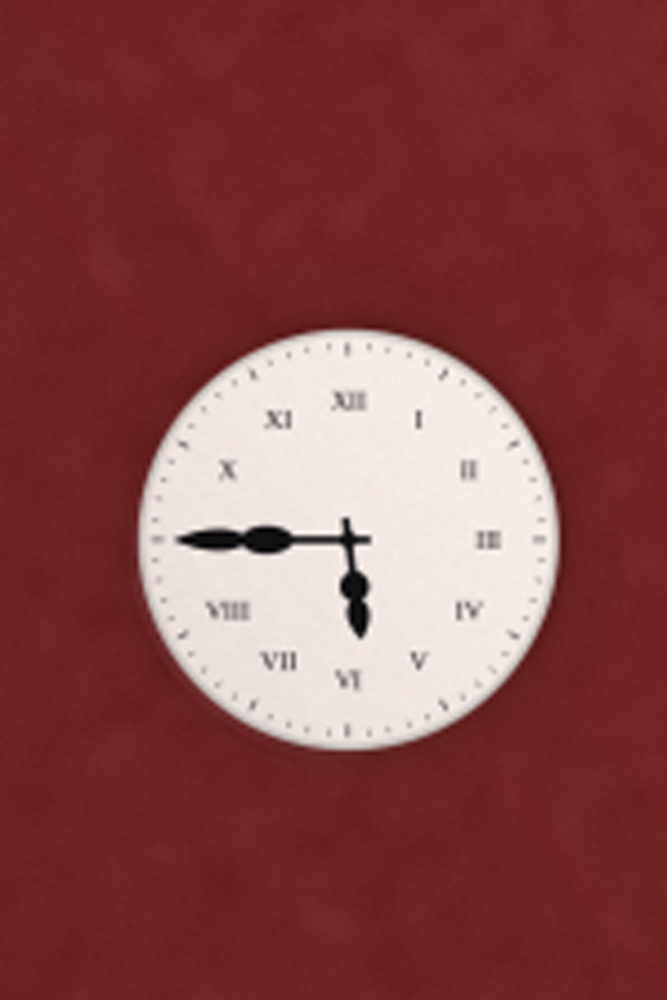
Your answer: **5:45**
